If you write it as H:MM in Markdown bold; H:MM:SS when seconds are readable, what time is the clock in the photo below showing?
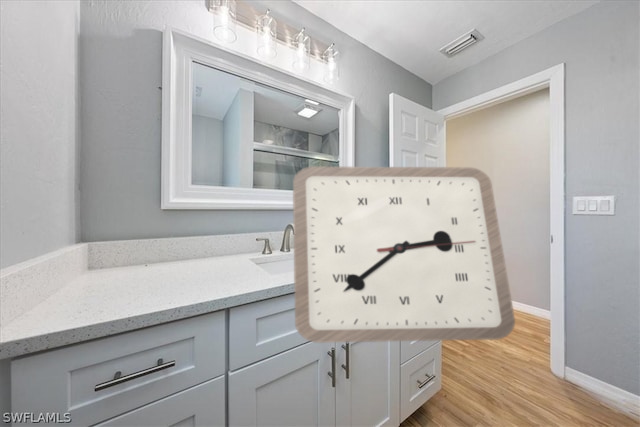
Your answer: **2:38:14**
